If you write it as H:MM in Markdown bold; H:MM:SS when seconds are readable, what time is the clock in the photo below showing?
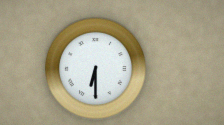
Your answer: **6:30**
